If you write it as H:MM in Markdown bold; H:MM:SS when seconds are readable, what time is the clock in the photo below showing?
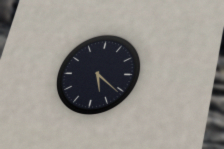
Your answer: **5:21**
